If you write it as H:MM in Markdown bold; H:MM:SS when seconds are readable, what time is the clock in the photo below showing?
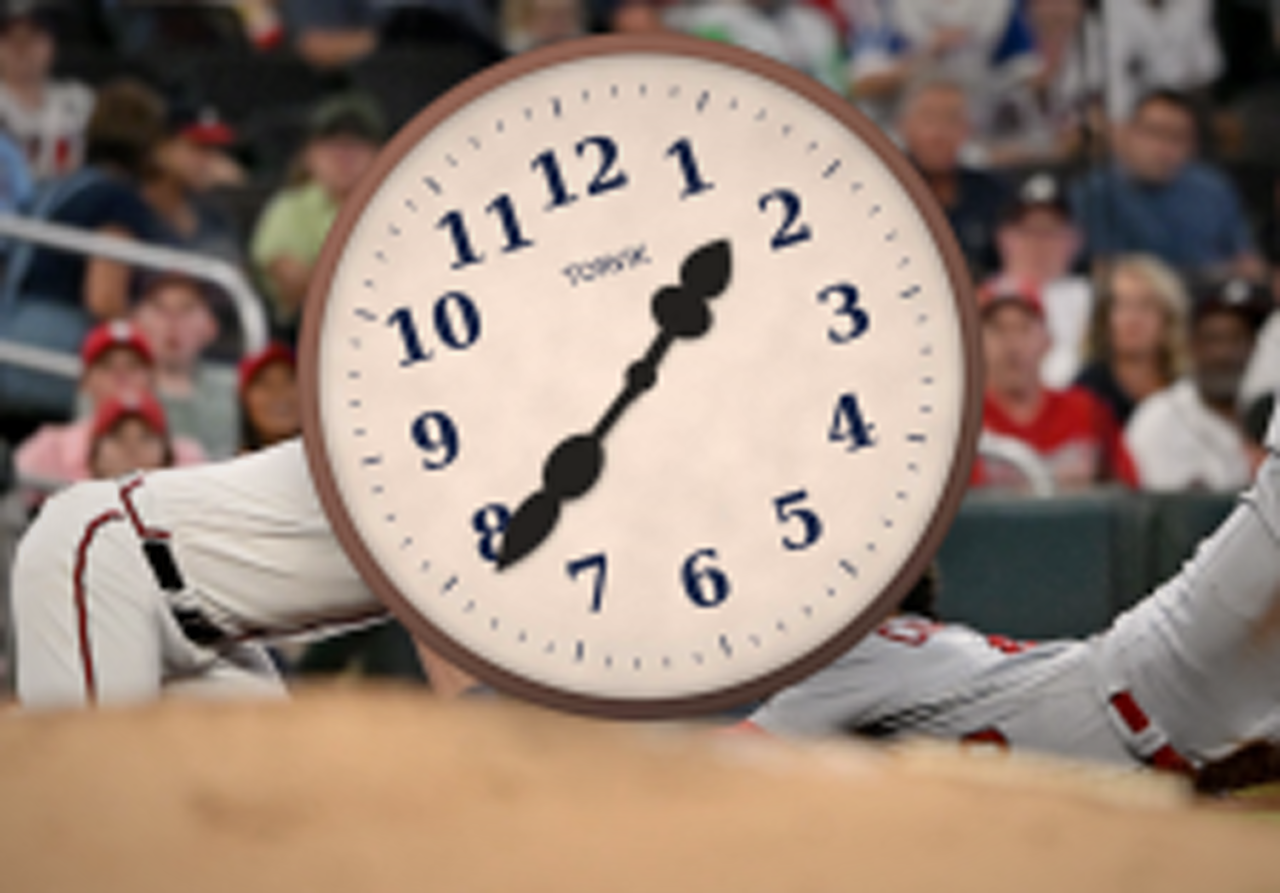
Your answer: **1:39**
